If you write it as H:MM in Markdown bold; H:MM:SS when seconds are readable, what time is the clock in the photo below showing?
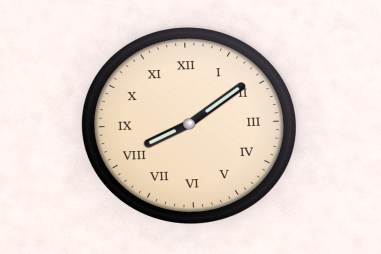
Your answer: **8:09**
